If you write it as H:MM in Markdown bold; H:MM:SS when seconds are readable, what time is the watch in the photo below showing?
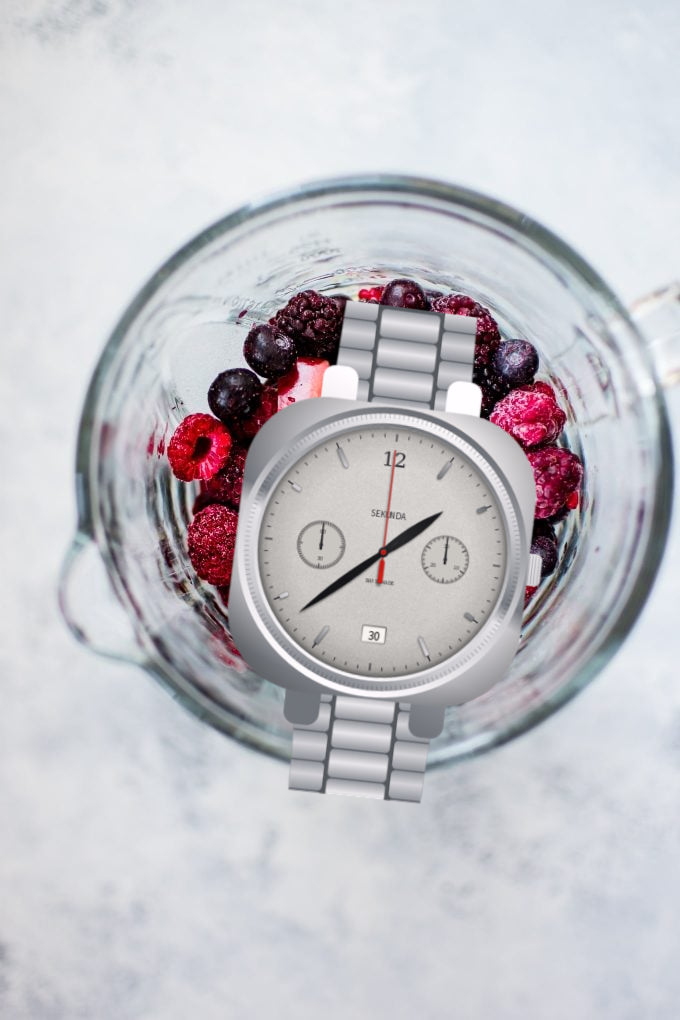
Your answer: **1:38**
